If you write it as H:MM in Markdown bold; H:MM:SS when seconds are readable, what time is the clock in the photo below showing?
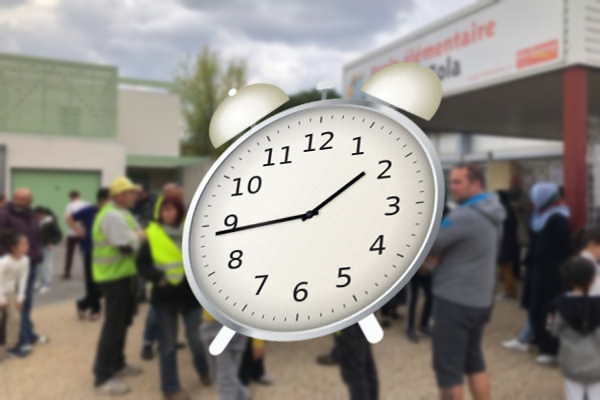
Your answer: **1:44**
